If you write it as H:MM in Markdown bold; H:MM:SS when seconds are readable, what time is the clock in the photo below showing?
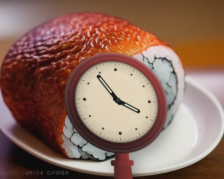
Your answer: **3:54**
